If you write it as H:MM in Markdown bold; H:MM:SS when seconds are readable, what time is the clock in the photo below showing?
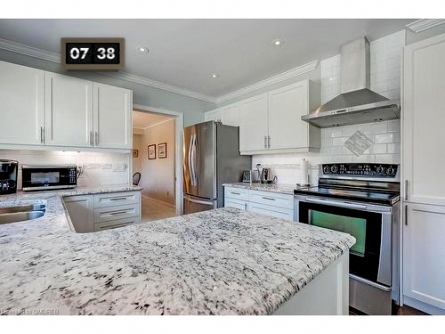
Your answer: **7:38**
